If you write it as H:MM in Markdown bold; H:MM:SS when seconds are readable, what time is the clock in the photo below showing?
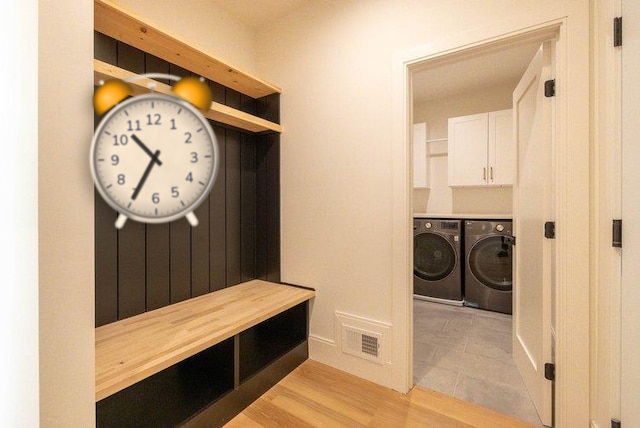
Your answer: **10:35**
